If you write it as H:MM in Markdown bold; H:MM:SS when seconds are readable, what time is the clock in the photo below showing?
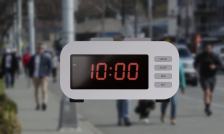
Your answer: **10:00**
